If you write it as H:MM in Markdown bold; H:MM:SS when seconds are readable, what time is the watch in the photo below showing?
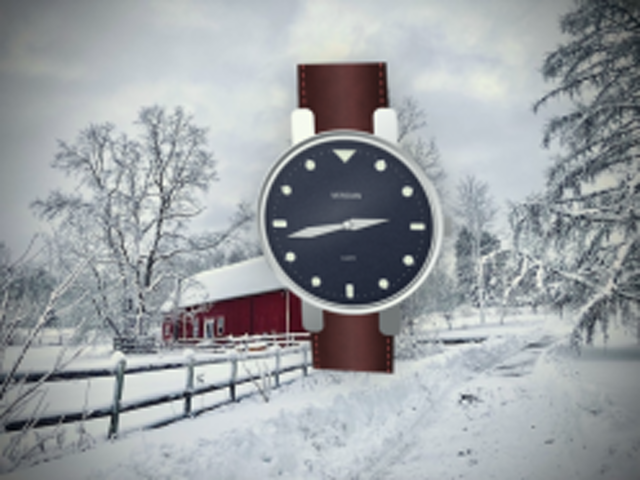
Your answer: **2:43**
